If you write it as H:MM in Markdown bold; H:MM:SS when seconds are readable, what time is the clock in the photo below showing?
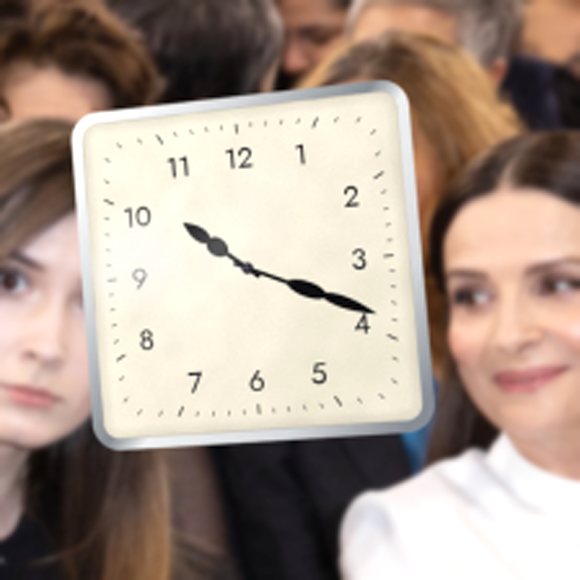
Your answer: **10:19**
